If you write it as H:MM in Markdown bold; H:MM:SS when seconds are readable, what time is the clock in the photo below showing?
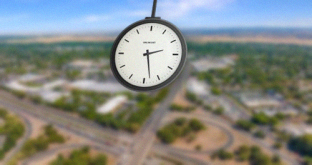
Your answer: **2:28**
